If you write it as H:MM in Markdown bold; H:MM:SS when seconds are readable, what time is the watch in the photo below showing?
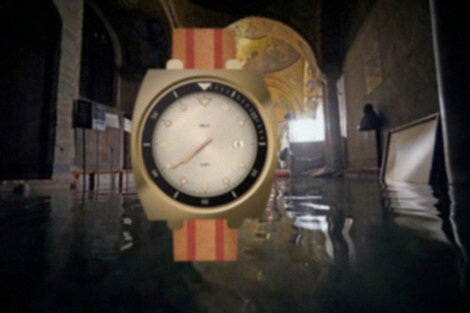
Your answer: **7:39**
